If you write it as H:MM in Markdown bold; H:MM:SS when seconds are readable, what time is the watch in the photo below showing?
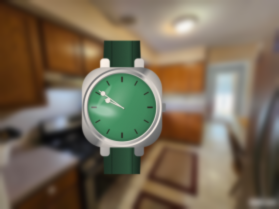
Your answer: **9:51**
